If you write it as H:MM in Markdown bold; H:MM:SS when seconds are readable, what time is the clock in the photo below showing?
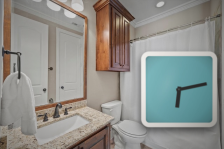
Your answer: **6:13**
